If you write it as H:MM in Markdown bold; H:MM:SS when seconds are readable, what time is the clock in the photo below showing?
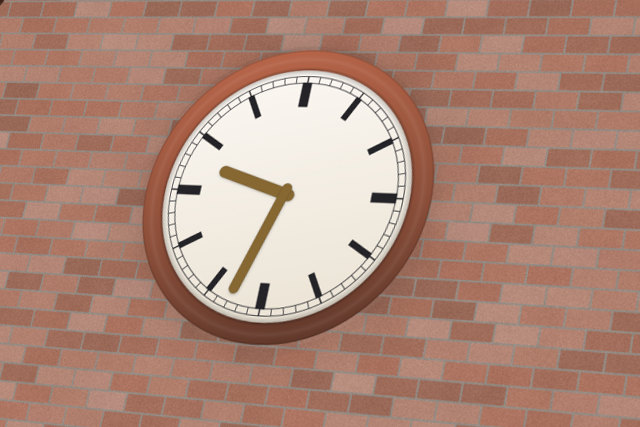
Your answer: **9:33**
